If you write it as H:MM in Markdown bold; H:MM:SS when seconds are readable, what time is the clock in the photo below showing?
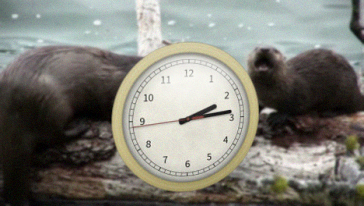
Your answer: **2:13:44**
